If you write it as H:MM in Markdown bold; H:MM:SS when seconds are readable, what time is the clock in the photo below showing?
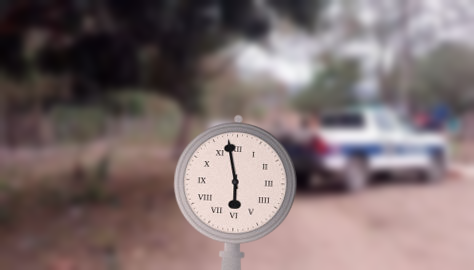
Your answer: **5:58**
